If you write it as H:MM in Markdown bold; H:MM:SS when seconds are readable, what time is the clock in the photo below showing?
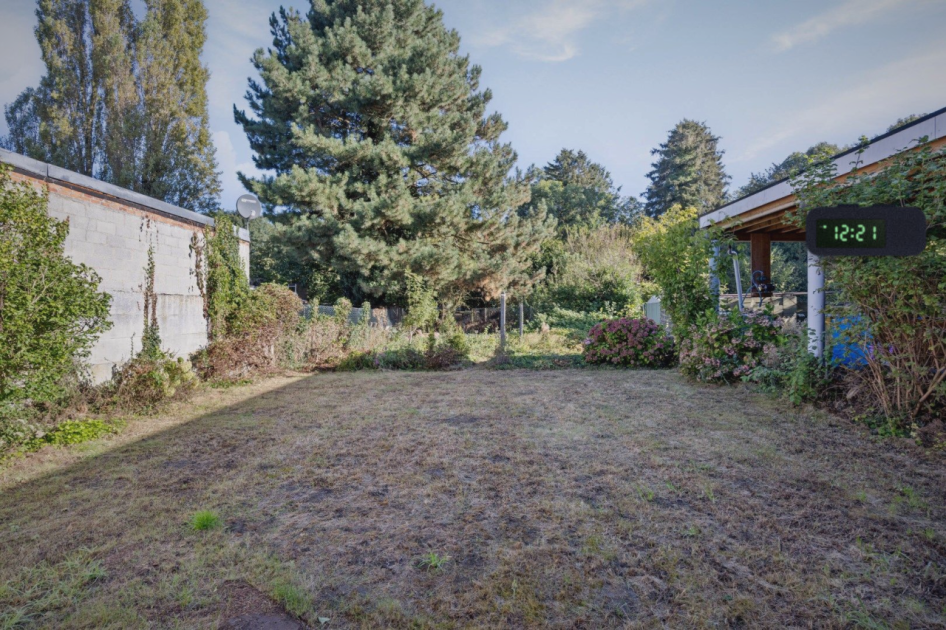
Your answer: **12:21**
